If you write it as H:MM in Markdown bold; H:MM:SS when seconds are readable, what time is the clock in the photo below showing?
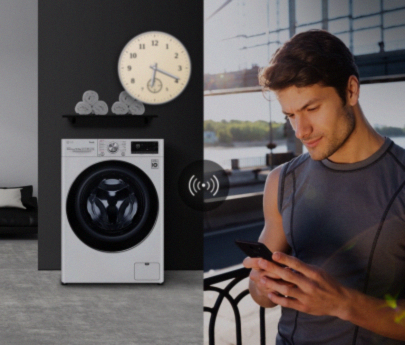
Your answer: **6:19**
